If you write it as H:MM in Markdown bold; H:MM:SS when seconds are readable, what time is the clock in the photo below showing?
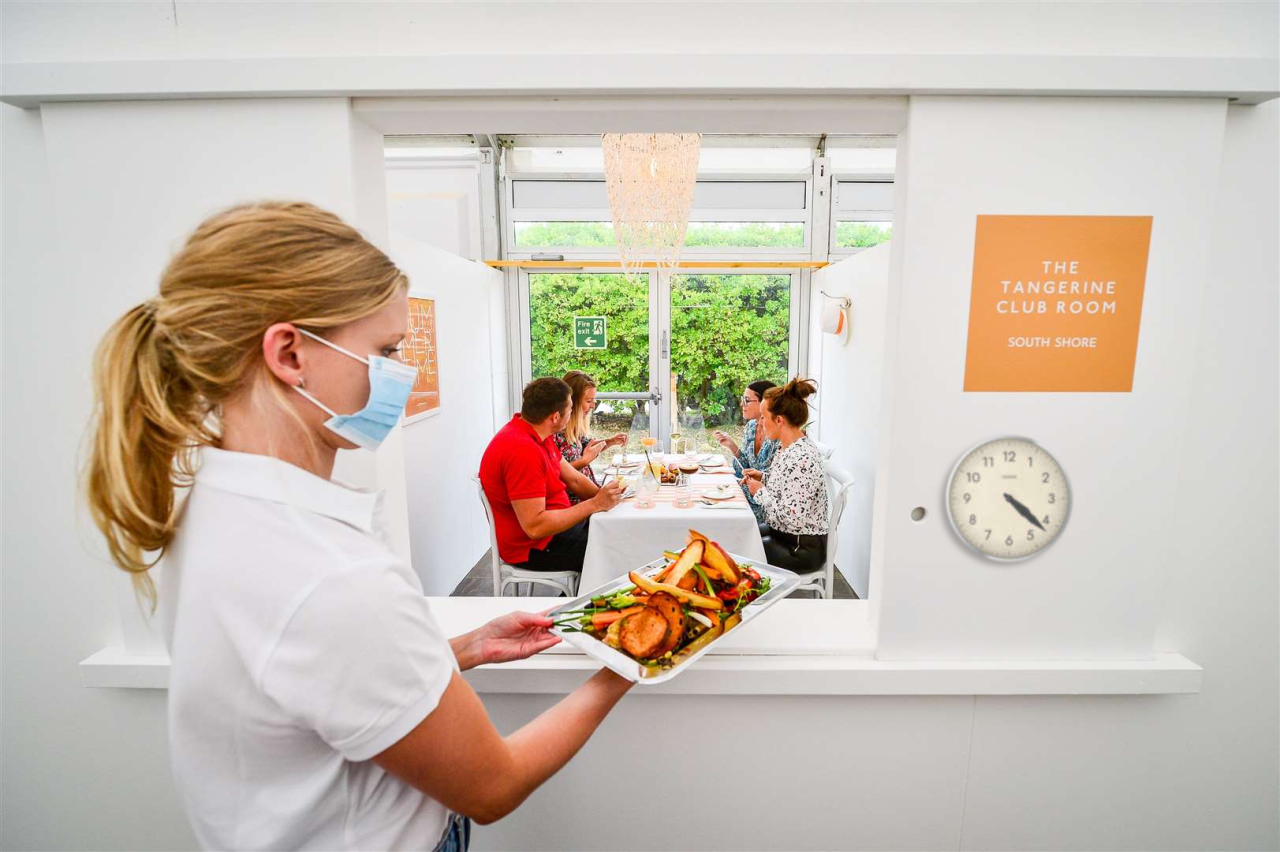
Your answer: **4:22**
